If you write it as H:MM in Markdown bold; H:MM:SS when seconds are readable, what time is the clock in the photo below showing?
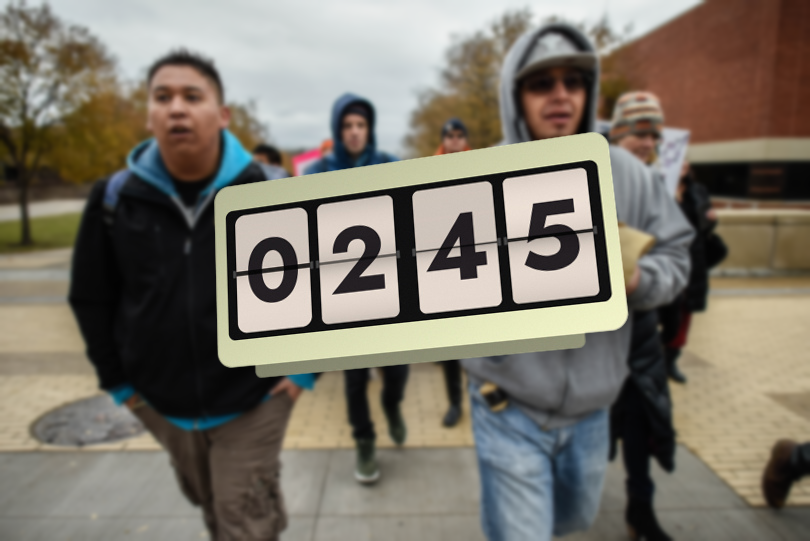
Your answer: **2:45**
